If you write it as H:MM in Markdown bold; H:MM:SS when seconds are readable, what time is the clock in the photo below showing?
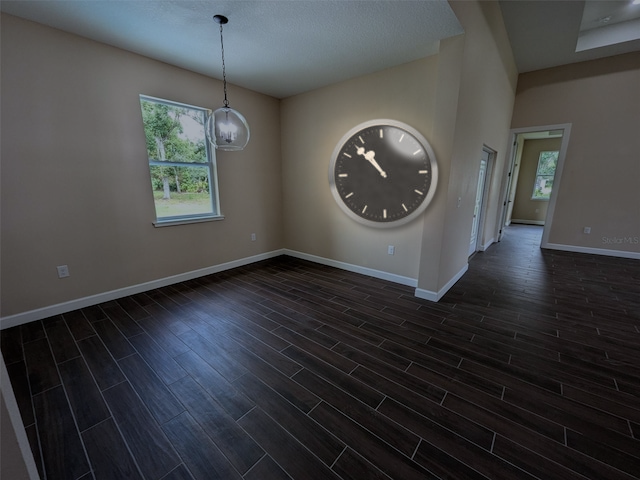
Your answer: **10:53**
